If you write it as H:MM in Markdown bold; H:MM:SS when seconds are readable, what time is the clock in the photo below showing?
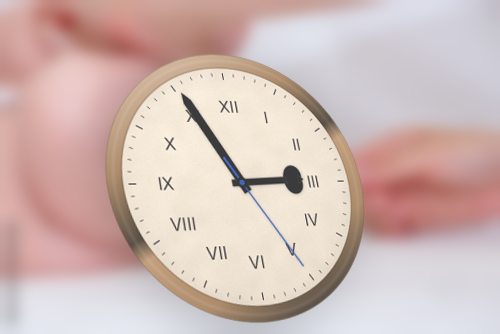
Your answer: **2:55:25**
